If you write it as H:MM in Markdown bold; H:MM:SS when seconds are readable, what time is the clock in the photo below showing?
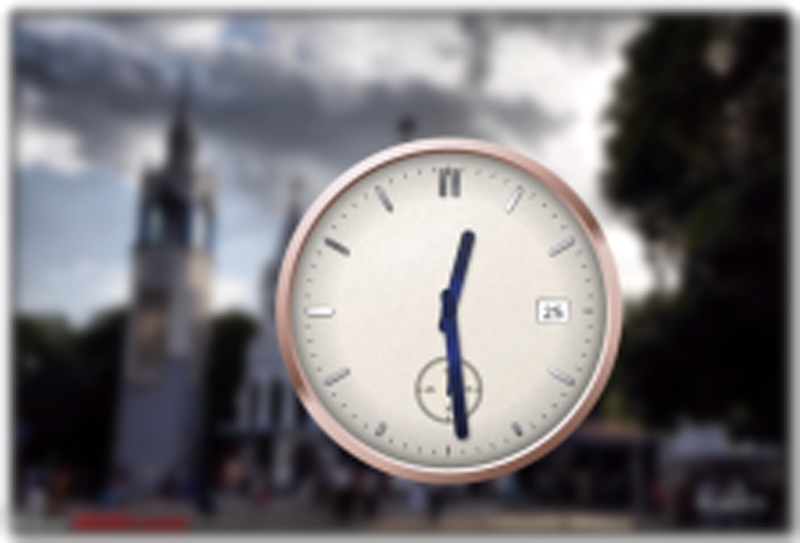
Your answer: **12:29**
